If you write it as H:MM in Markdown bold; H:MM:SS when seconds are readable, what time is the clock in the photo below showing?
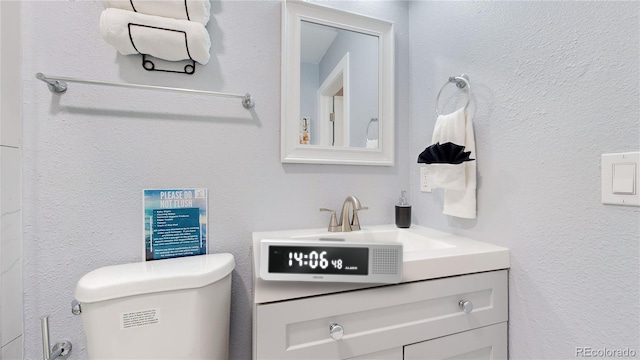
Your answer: **14:06:48**
